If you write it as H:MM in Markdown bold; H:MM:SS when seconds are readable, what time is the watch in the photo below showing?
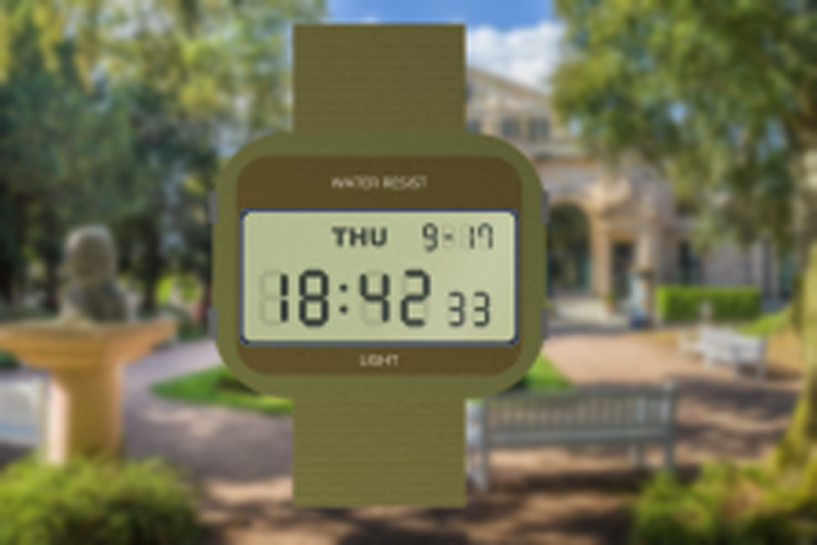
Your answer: **18:42:33**
